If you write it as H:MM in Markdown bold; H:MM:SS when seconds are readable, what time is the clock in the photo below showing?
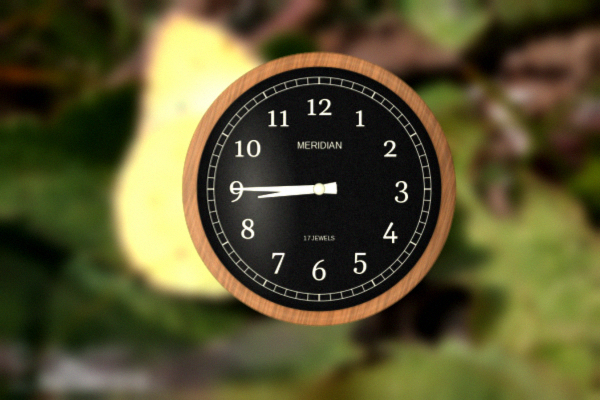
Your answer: **8:45**
